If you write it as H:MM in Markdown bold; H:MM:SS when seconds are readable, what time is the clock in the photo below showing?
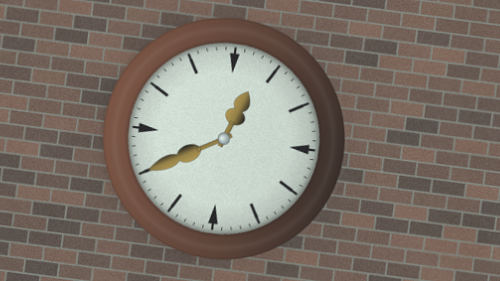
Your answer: **12:40**
